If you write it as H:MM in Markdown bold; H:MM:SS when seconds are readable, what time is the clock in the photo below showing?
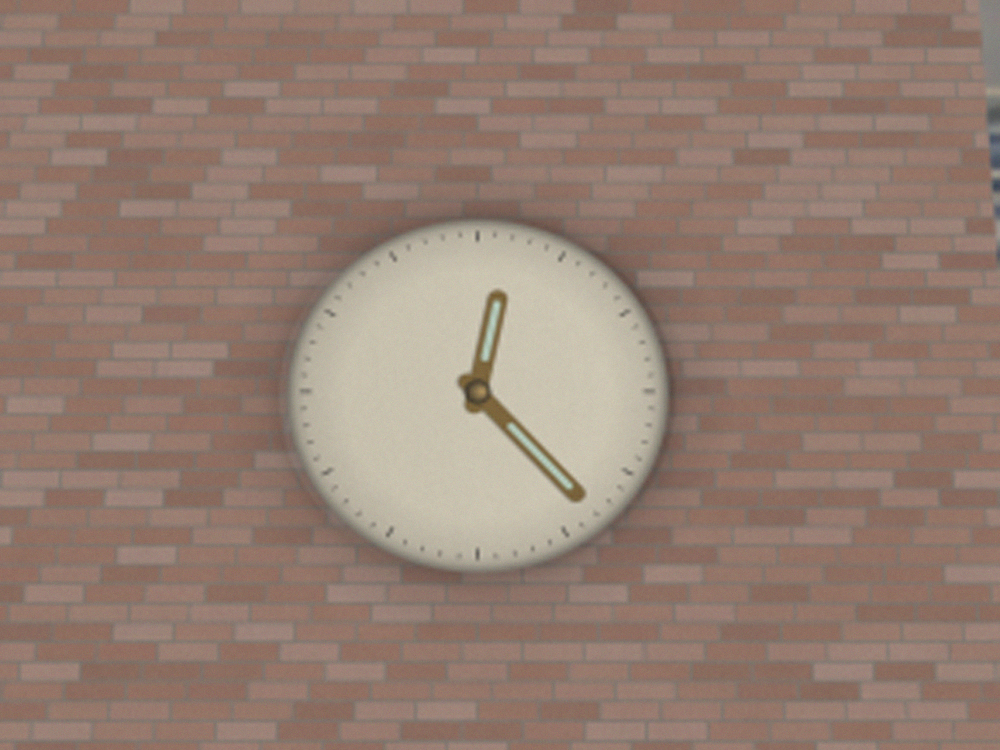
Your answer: **12:23**
